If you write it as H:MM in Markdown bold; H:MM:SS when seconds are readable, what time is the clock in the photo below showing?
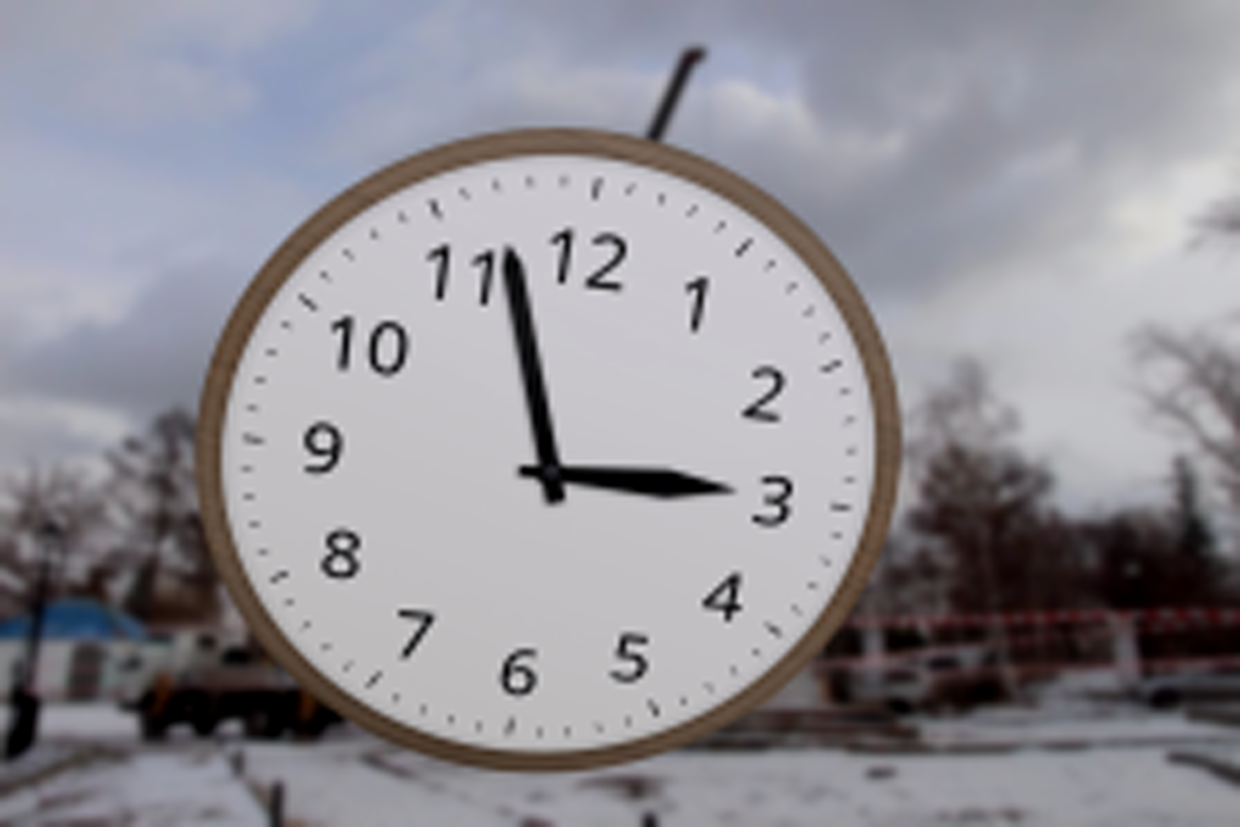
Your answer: **2:57**
